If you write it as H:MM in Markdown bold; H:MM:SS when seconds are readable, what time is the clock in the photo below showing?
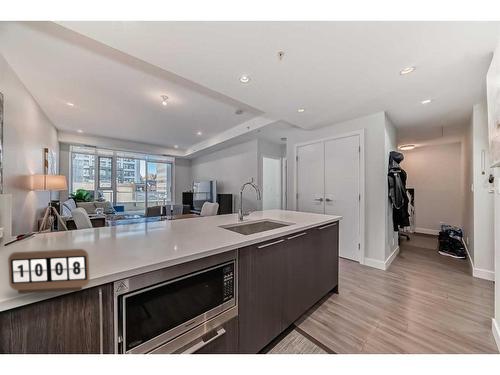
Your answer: **10:08**
